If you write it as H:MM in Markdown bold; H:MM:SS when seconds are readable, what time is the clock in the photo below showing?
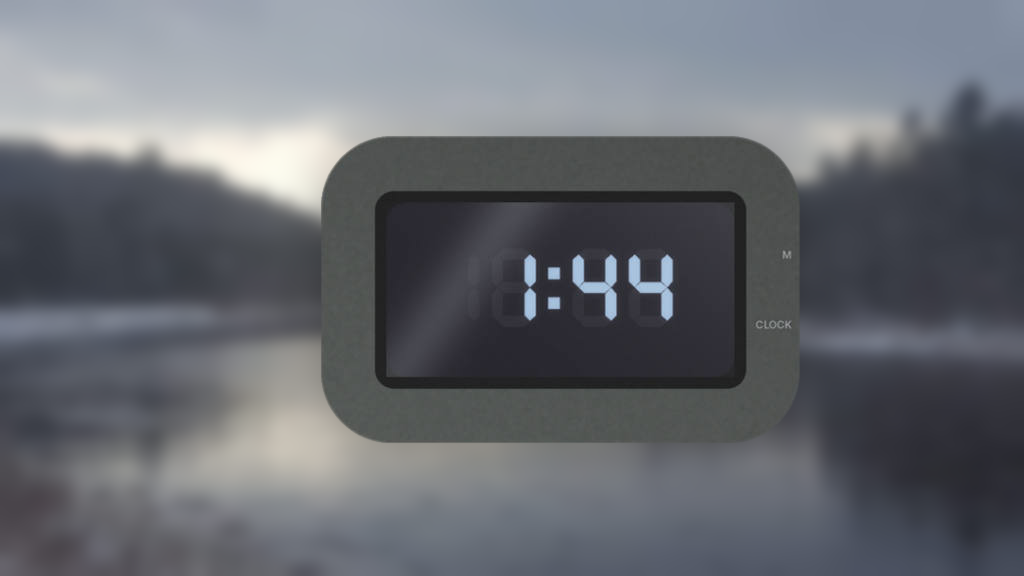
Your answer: **1:44**
